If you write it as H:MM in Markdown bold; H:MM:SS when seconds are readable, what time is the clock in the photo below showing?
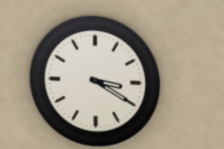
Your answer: **3:20**
